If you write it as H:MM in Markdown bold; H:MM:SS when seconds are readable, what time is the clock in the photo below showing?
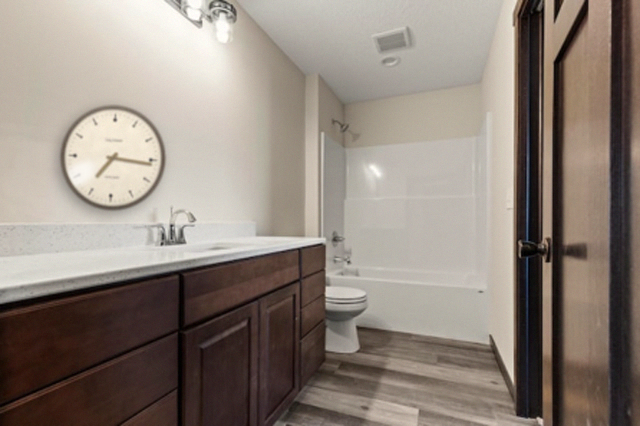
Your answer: **7:16**
